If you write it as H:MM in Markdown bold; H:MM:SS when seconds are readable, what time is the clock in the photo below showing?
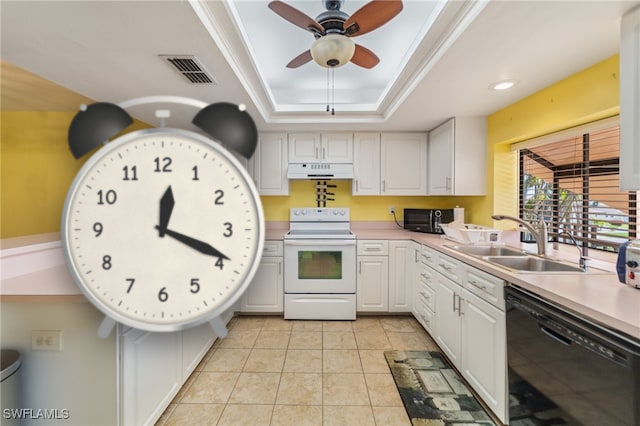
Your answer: **12:19**
